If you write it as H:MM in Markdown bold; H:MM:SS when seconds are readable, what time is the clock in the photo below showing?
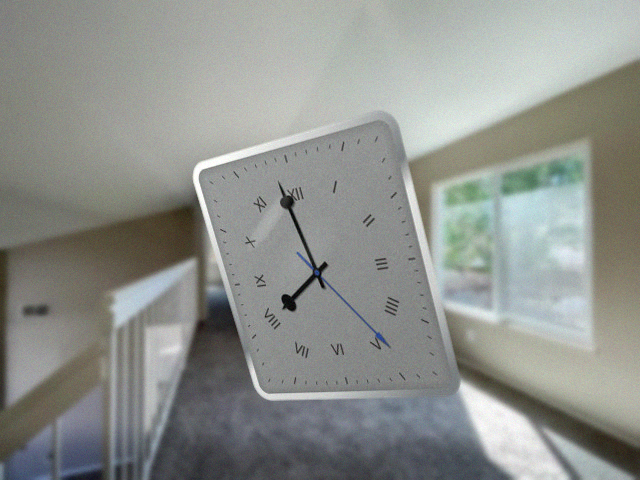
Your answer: **7:58:24**
